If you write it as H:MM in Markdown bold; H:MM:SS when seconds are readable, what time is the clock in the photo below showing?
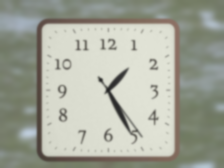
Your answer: **1:25:24**
